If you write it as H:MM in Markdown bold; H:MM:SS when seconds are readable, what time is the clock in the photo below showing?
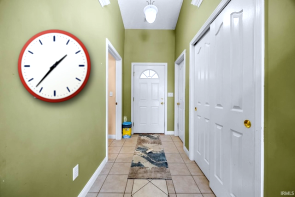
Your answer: **1:37**
